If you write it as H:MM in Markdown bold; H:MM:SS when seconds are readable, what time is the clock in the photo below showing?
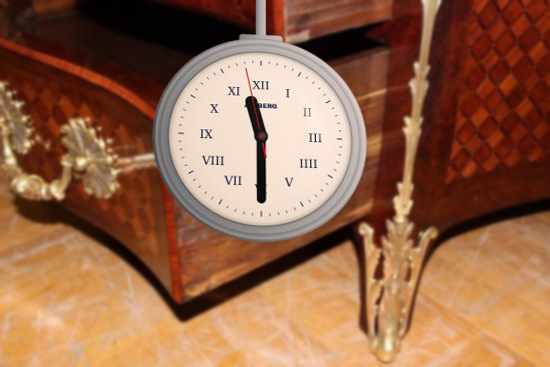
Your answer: **11:29:58**
